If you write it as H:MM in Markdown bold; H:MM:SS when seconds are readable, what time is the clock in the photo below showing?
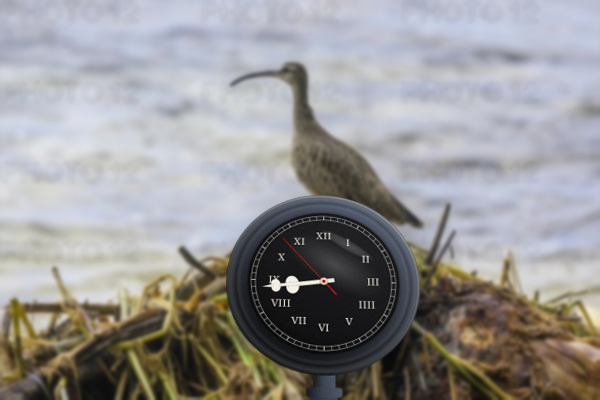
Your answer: **8:43:53**
